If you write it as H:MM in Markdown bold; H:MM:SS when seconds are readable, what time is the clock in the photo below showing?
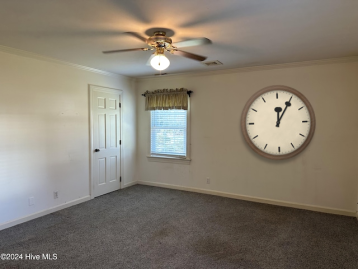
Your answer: **12:05**
